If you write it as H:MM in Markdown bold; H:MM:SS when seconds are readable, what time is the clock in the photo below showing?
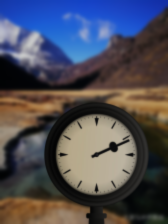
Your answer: **2:11**
